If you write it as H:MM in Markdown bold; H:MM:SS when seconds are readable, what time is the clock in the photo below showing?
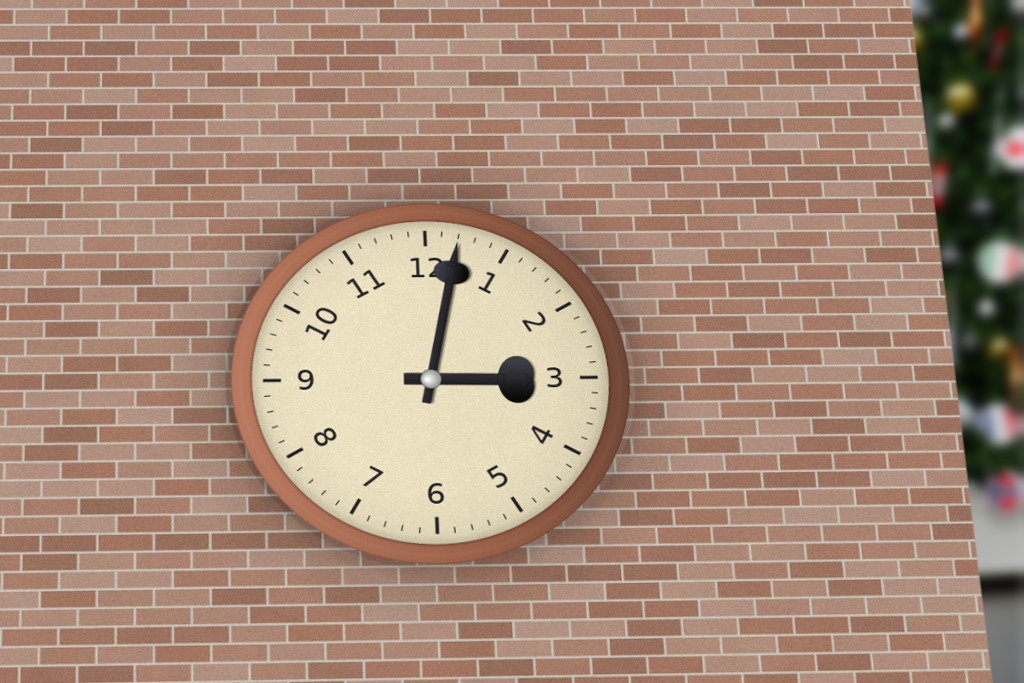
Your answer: **3:02**
